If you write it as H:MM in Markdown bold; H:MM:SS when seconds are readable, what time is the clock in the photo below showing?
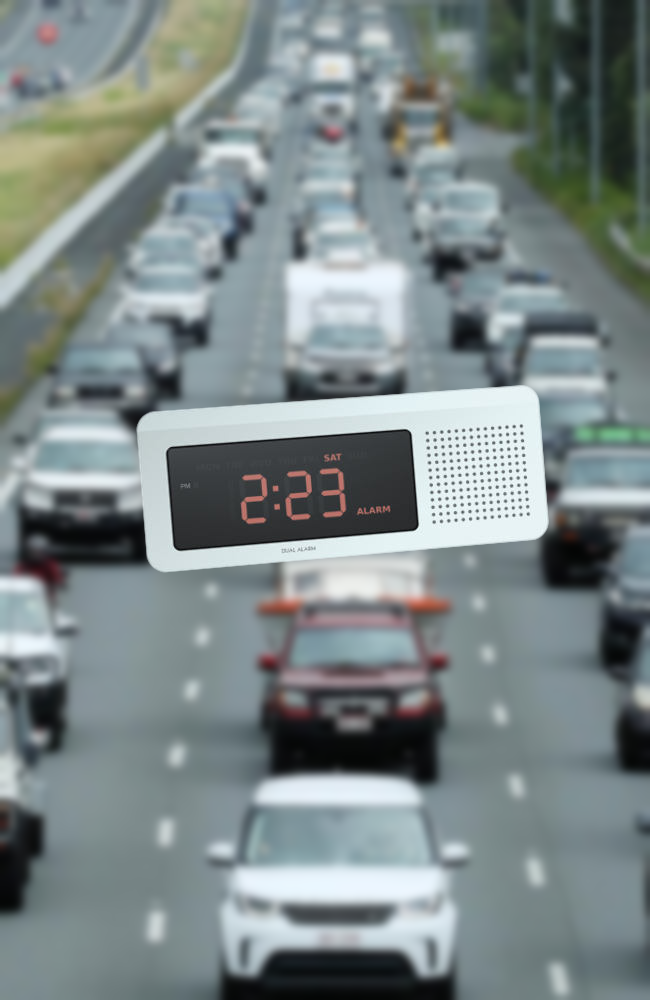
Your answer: **2:23**
